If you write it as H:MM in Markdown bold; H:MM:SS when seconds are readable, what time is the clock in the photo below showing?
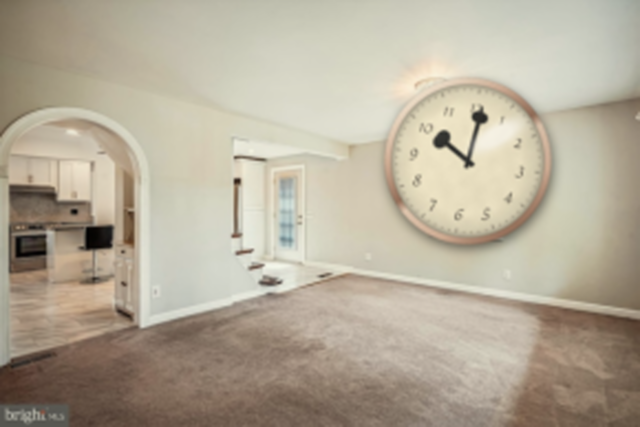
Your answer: **10:01**
